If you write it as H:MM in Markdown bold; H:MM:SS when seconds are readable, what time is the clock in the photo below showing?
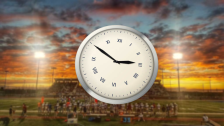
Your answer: **2:50**
